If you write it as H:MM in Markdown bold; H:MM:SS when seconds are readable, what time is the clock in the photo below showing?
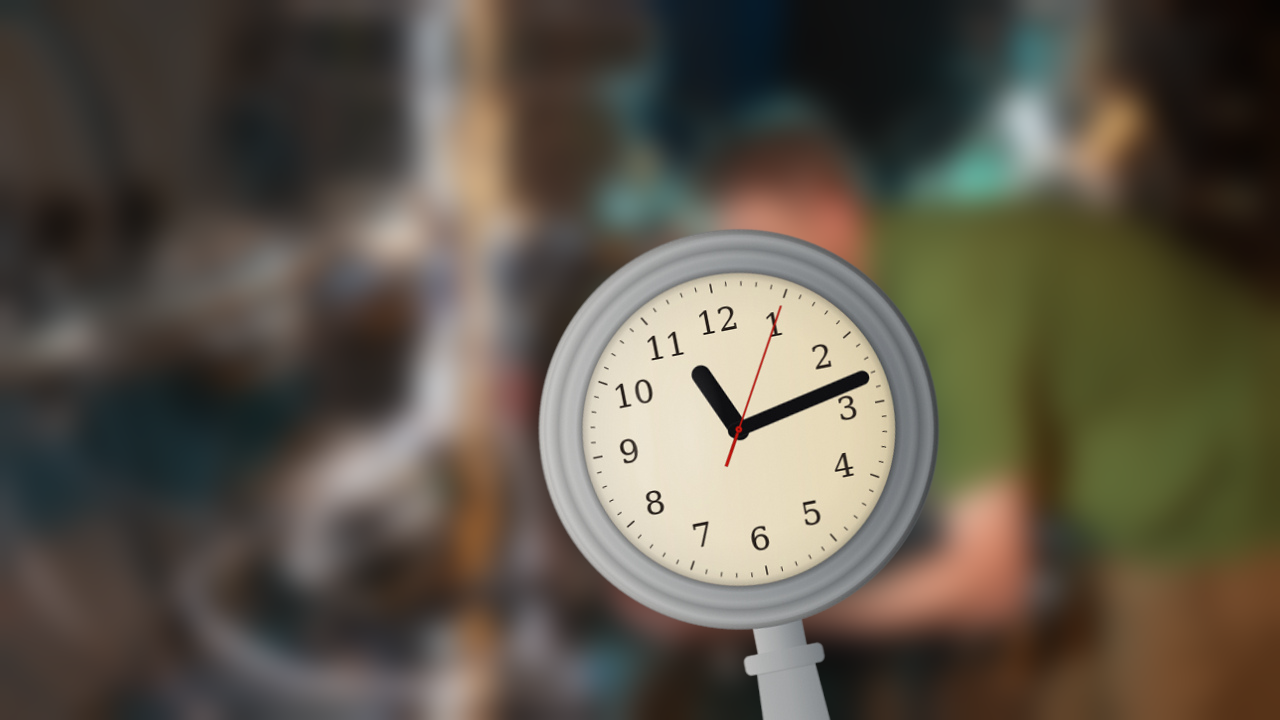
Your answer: **11:13:05**
